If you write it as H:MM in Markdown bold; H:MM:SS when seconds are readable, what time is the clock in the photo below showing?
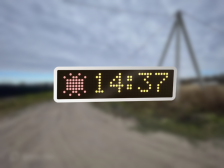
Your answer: **14:37**
